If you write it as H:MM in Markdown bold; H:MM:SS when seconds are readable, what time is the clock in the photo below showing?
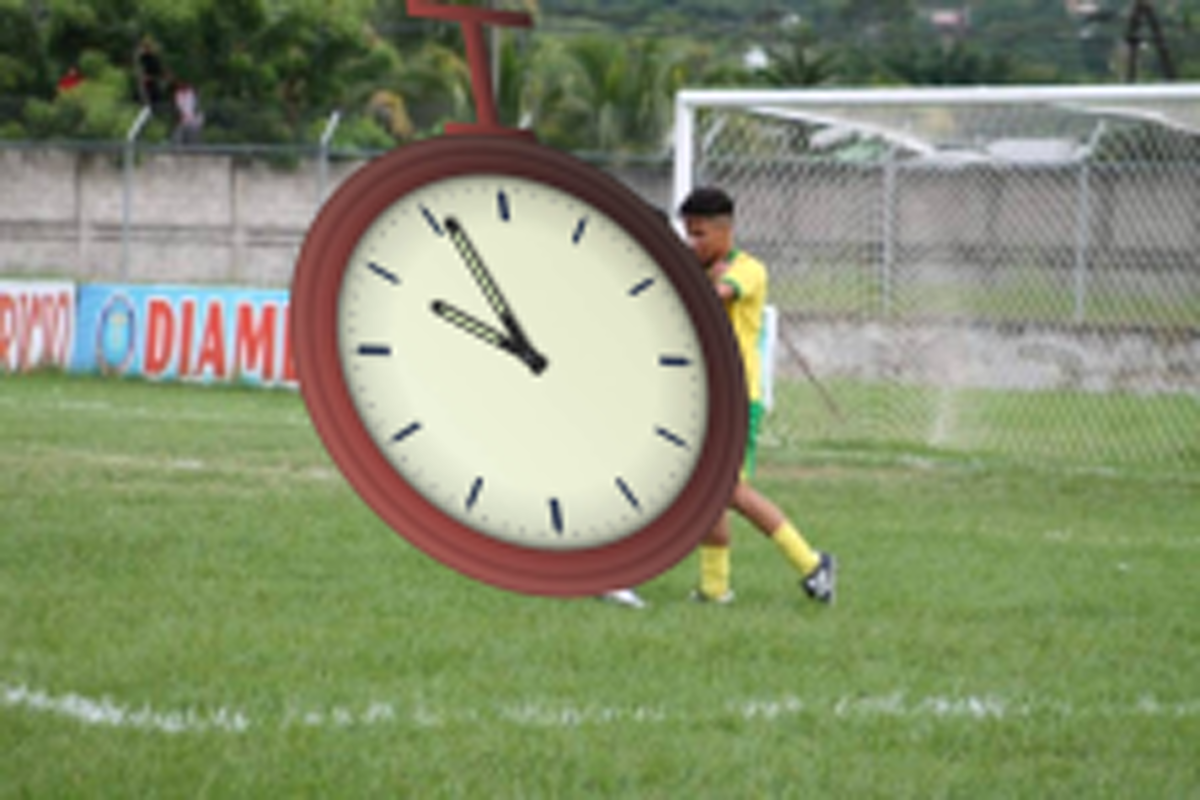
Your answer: **9:56**
